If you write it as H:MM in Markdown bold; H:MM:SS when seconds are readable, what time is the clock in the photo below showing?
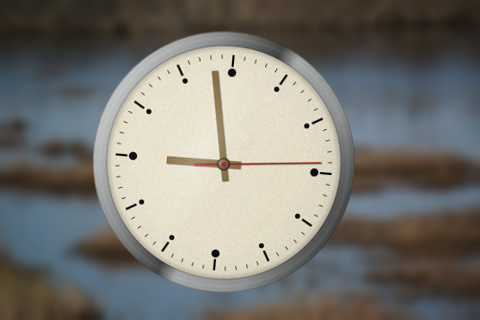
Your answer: **8:58:14**
